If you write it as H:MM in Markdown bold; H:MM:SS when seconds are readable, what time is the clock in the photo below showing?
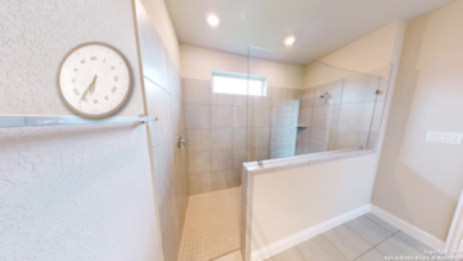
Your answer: **6:36**
